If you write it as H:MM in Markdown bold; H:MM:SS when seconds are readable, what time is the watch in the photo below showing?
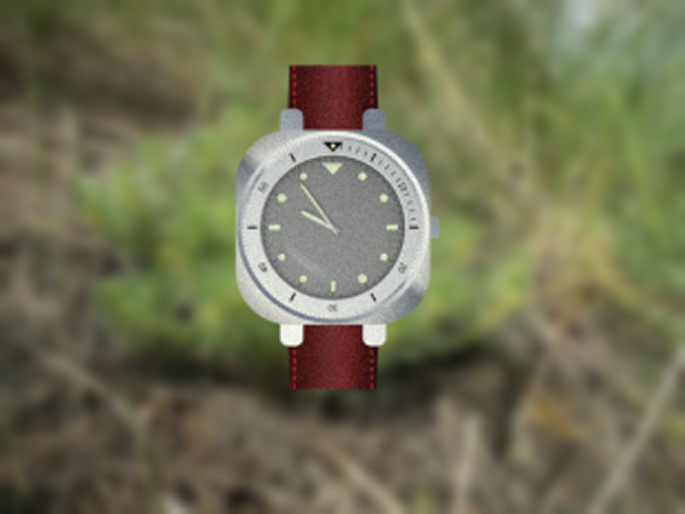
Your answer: **9:54**
